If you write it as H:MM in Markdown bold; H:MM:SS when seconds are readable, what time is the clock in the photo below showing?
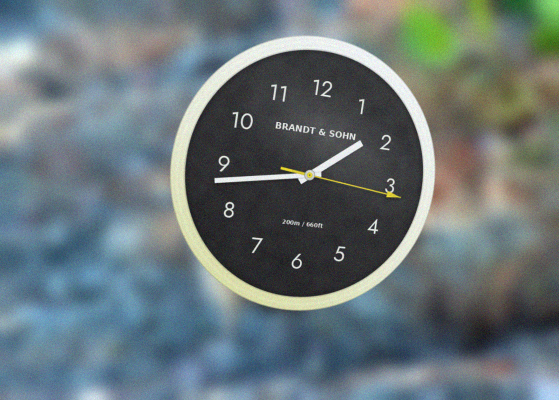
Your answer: **1:43:16**
